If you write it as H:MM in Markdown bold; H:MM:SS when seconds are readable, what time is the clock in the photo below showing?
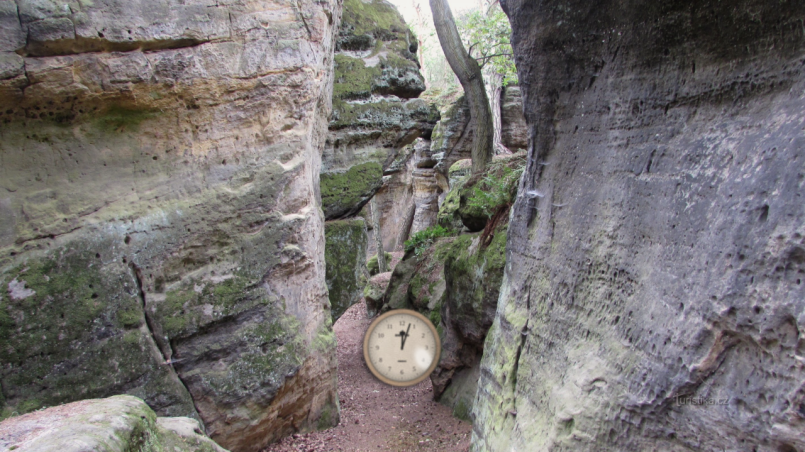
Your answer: **12:03**
